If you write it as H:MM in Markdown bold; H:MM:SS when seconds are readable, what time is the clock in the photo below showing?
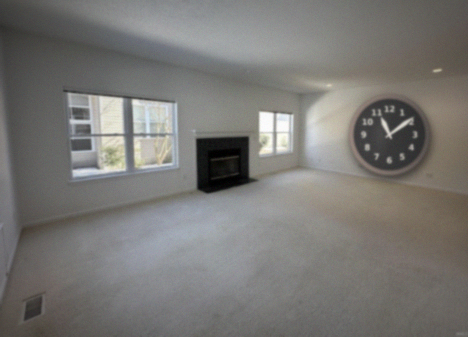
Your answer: **11:09**
